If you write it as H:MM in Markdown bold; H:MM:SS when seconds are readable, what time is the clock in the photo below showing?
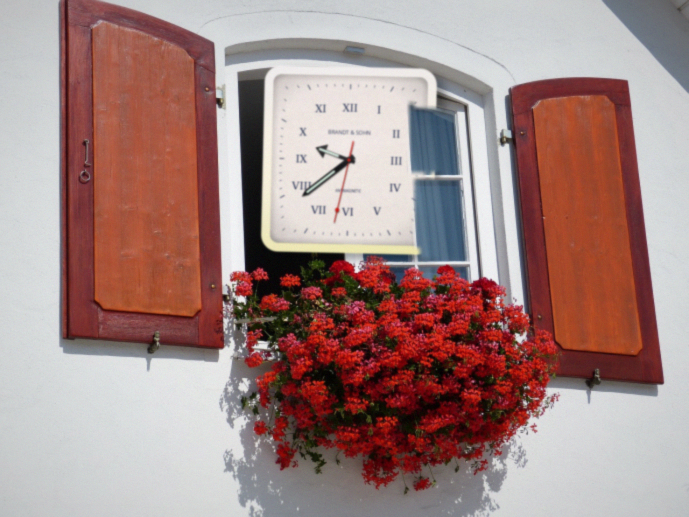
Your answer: **9:38:32**
